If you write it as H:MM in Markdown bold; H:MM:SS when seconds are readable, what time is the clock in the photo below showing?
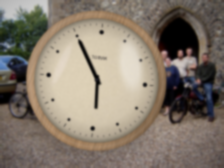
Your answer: **5:55**
